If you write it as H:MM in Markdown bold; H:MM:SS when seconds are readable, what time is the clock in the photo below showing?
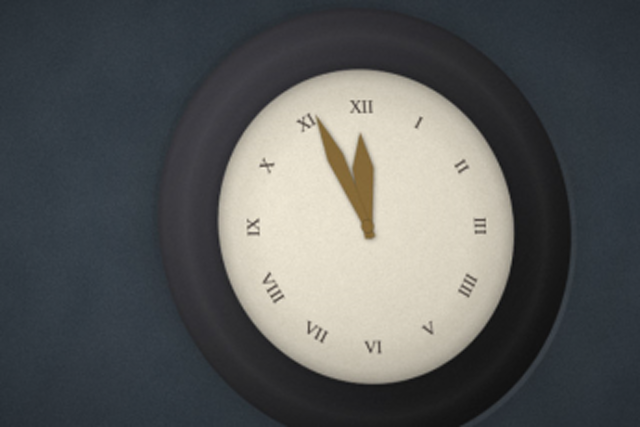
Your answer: **11:56**
